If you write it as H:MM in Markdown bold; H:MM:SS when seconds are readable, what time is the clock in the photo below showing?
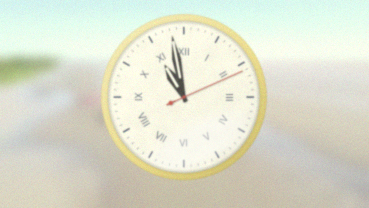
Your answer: **10:58:11**
